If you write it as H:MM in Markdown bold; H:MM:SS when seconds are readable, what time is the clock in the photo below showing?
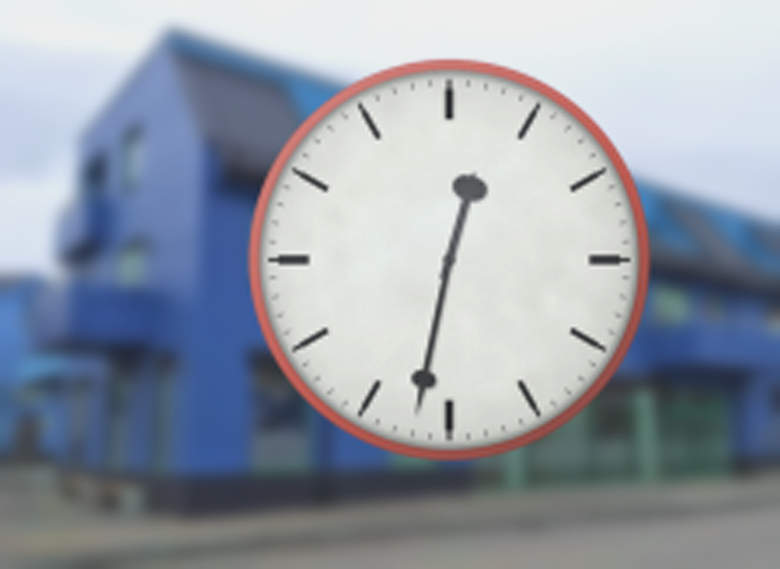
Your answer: **12:32**
